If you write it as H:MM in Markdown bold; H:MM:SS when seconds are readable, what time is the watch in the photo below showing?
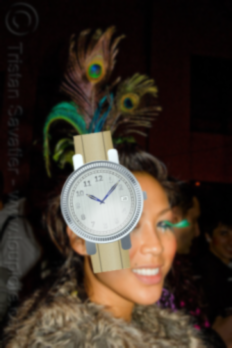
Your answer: **10:08**
